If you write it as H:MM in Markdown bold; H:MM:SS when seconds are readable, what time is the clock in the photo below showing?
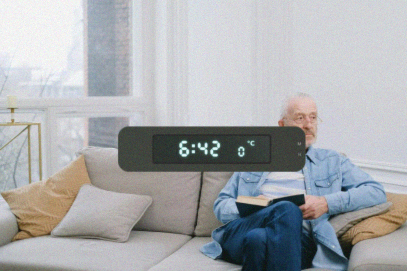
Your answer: **6:42**
